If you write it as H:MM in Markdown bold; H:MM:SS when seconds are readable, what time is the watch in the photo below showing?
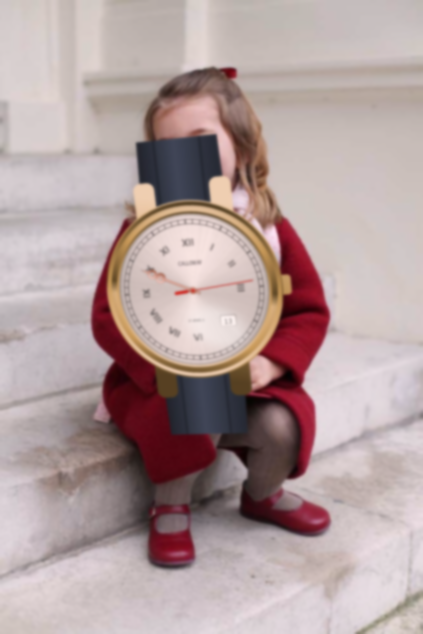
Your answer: **9:49:14**
